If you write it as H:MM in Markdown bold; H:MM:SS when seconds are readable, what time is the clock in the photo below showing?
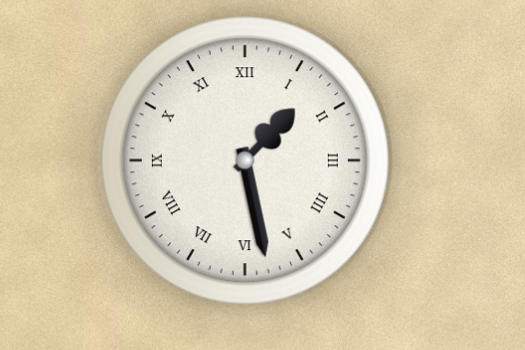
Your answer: **1:28**
